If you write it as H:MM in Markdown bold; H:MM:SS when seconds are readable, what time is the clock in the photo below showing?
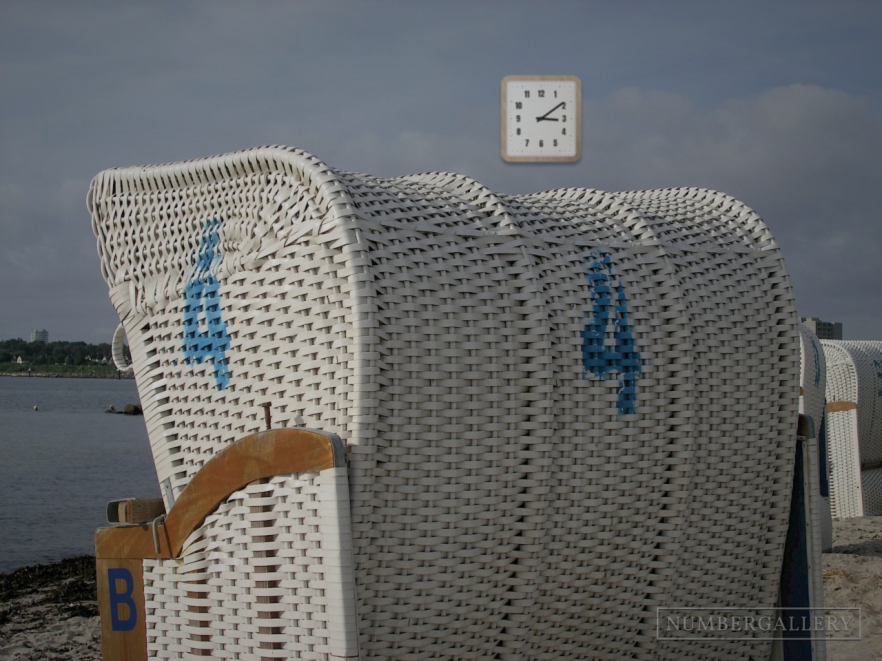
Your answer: **3:09**
